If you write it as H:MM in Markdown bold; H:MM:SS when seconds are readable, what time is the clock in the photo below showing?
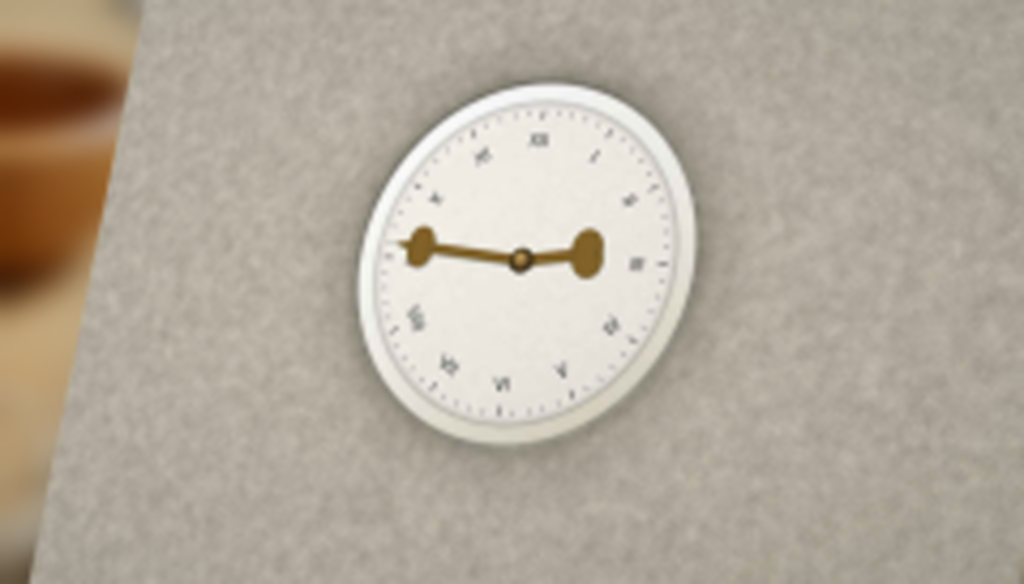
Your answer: **2:46**
